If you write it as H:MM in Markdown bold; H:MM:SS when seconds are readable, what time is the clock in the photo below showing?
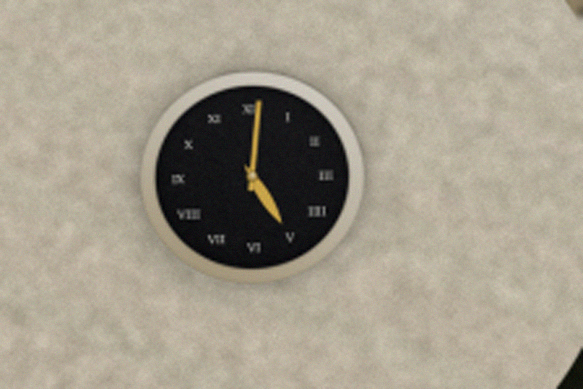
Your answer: **5:01**
